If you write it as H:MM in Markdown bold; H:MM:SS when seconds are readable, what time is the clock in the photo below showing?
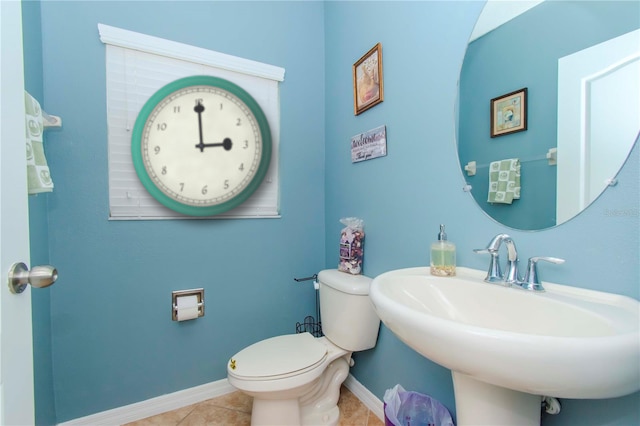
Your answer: **3:00**
